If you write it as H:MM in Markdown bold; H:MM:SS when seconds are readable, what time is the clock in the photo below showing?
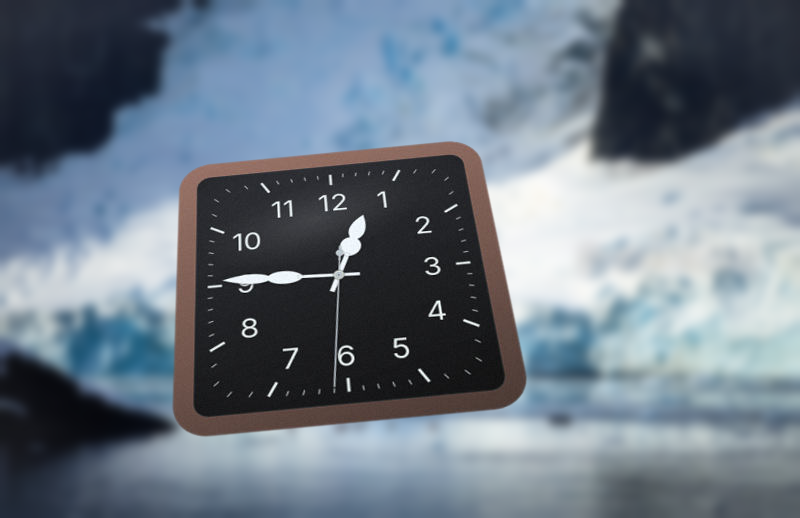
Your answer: **12:45:31**
